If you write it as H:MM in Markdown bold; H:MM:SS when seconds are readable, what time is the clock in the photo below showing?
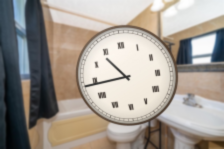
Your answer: **10:44**
